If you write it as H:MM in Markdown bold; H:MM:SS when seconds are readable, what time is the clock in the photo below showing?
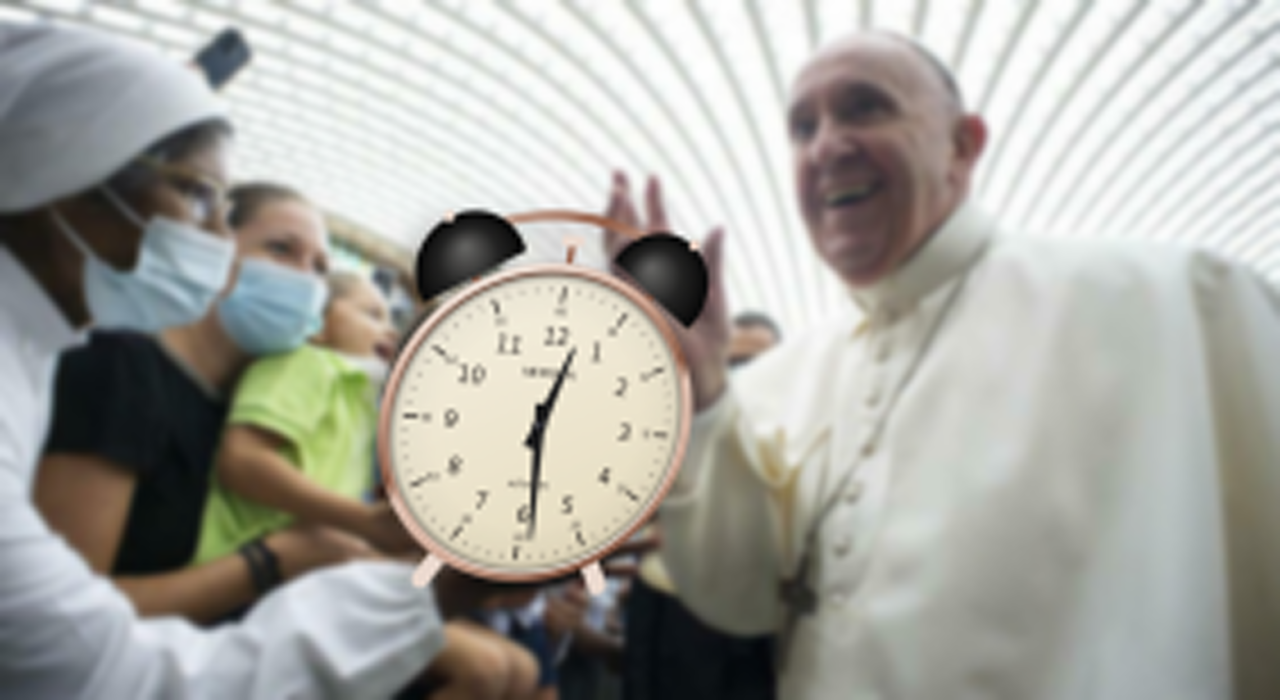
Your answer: **12:29**
